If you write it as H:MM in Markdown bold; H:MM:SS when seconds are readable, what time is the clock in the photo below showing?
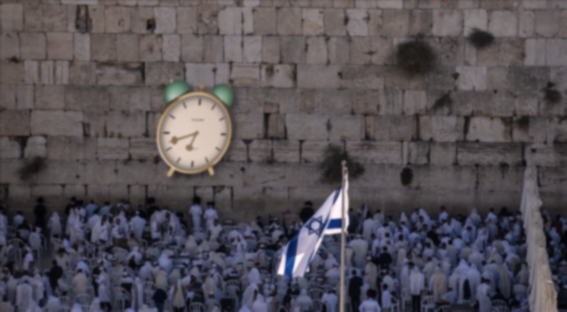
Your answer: **6:42**
